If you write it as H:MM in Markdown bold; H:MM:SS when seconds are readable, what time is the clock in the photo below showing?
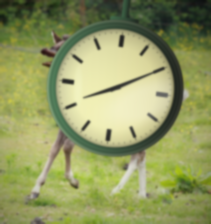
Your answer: **8:10**
